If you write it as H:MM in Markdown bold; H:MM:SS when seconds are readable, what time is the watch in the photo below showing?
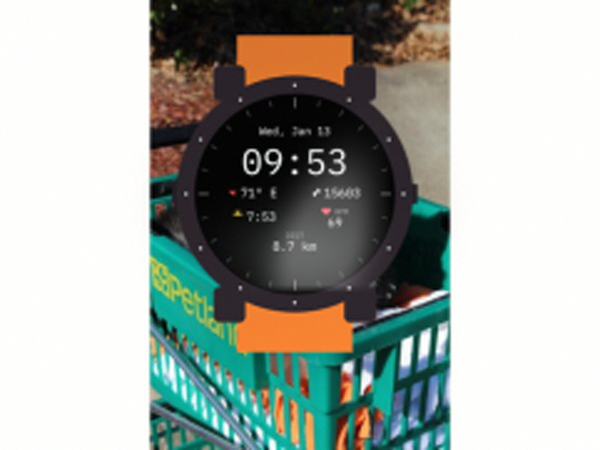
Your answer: **9:53**
